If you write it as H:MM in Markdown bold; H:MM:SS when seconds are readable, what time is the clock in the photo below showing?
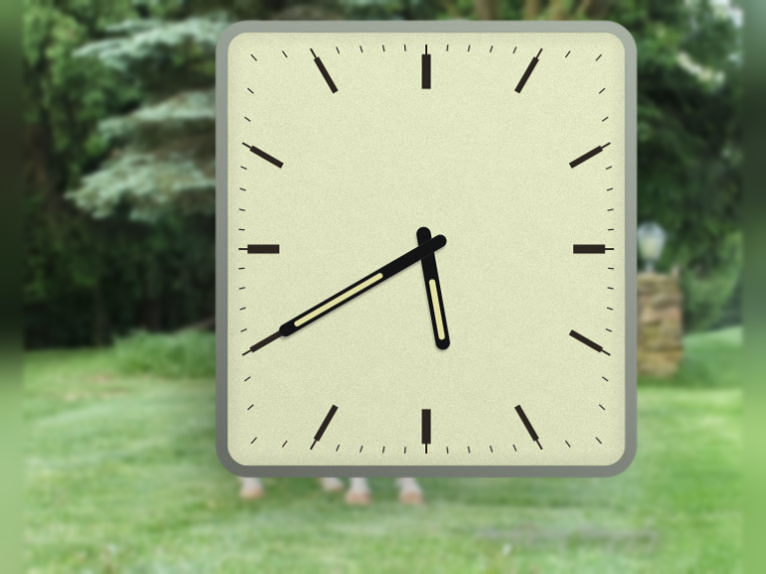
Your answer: **5:40**
